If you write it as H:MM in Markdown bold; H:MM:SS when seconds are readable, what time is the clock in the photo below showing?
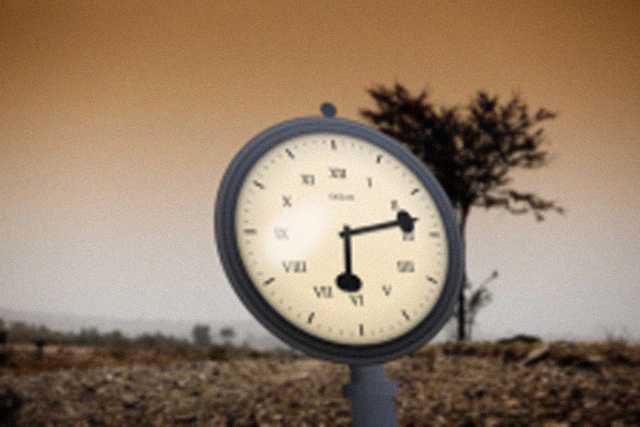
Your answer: **6:13**
